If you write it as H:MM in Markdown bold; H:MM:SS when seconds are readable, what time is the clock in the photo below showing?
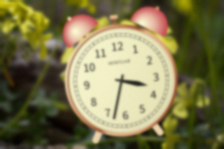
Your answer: **3:33**
